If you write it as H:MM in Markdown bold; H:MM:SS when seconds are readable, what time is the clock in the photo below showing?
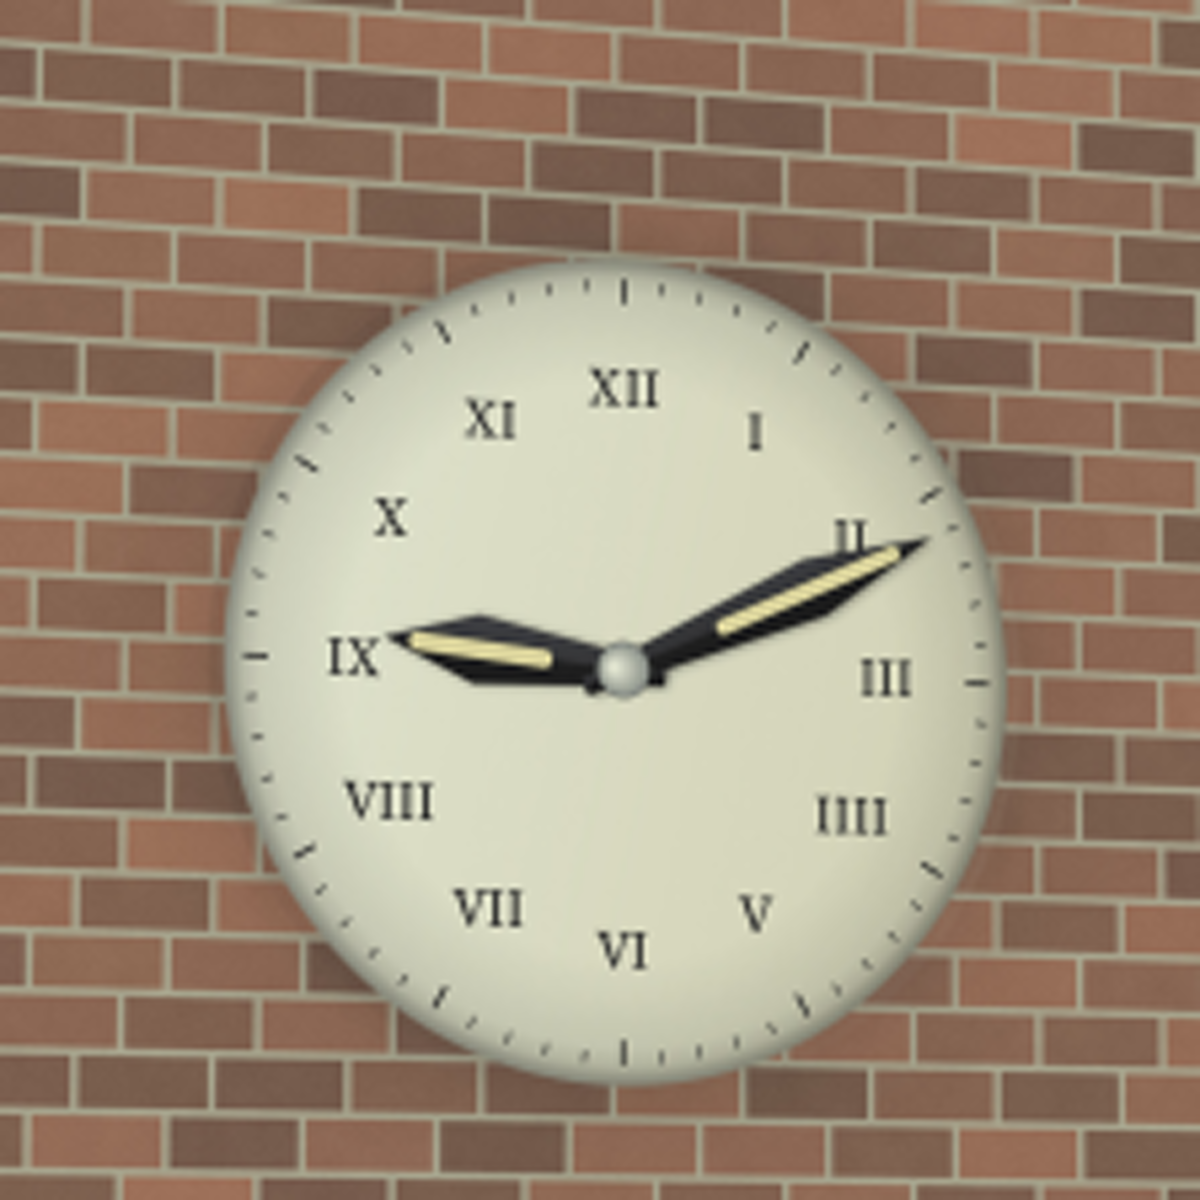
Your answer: **9:11**
